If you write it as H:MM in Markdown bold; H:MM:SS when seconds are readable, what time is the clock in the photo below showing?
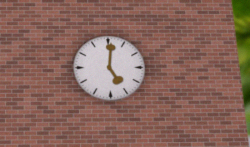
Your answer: **5:01**
